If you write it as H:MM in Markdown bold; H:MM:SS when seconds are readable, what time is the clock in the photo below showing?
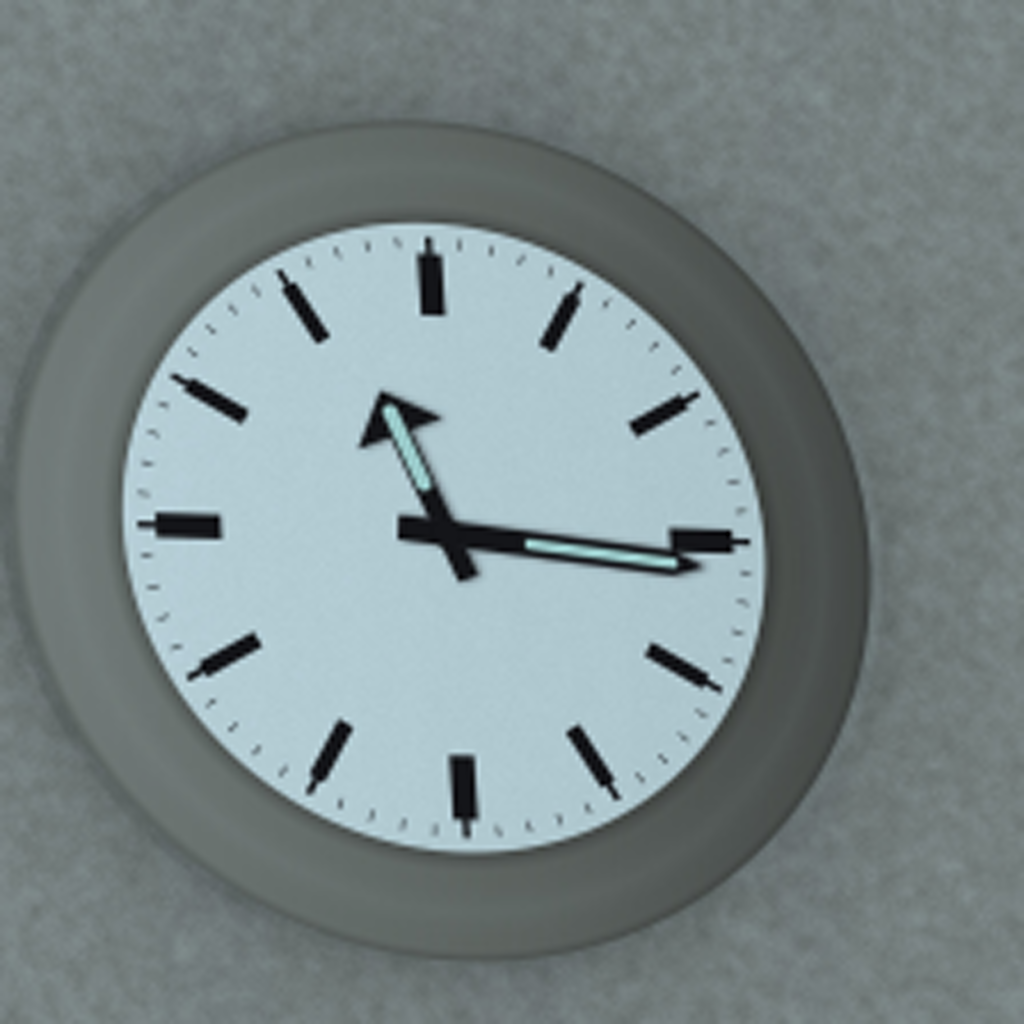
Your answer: **11:16**
